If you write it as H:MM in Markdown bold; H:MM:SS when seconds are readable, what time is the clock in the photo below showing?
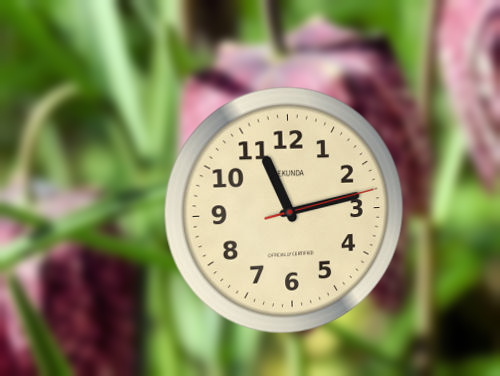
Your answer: **11:13:13**
